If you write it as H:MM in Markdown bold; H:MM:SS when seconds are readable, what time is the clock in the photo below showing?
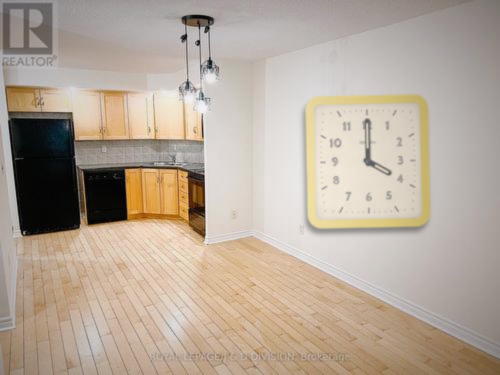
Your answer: **4:00**
